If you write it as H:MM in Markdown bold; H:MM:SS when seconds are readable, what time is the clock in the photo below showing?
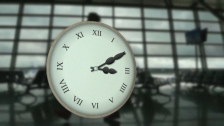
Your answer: **3:10**
